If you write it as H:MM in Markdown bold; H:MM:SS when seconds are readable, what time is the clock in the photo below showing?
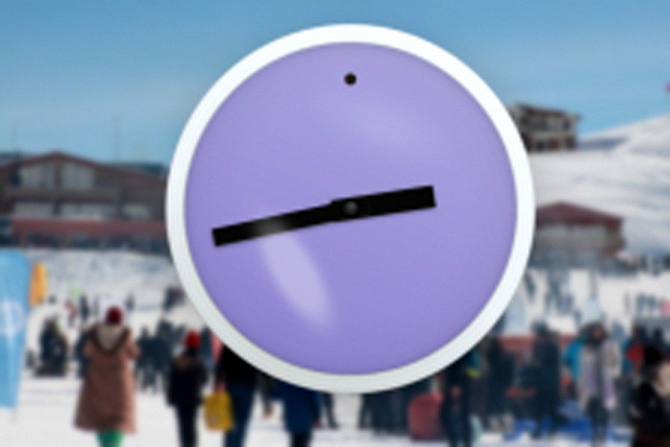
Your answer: **2:43**
